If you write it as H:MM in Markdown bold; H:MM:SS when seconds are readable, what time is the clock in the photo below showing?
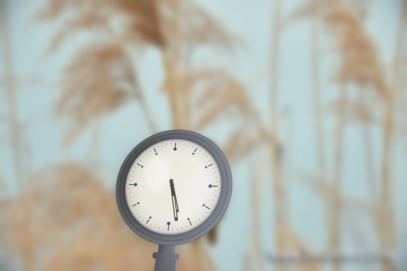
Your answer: **5:28**
